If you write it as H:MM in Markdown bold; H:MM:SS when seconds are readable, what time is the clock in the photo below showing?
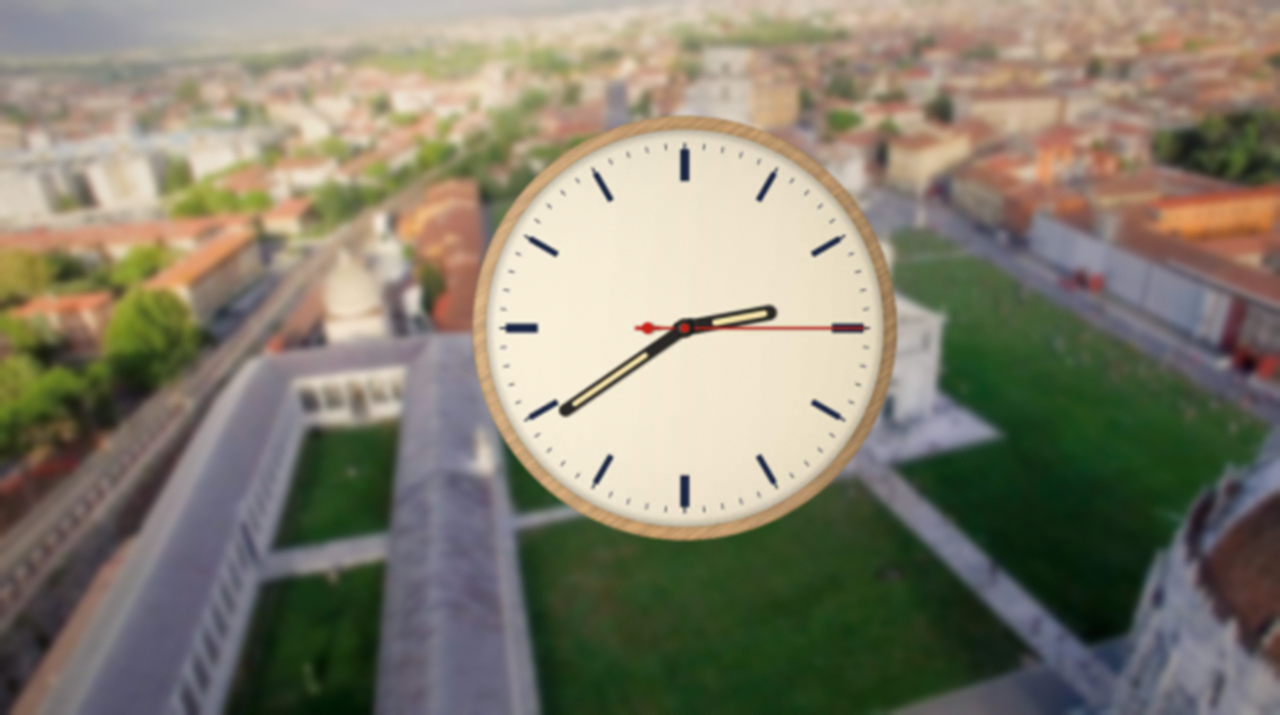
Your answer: **2:39:15**
